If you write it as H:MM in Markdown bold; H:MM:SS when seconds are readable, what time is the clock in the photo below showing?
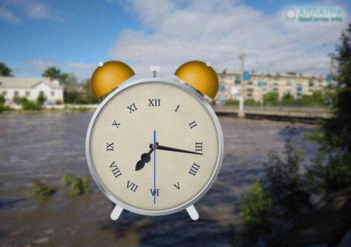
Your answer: **7:16:30**
